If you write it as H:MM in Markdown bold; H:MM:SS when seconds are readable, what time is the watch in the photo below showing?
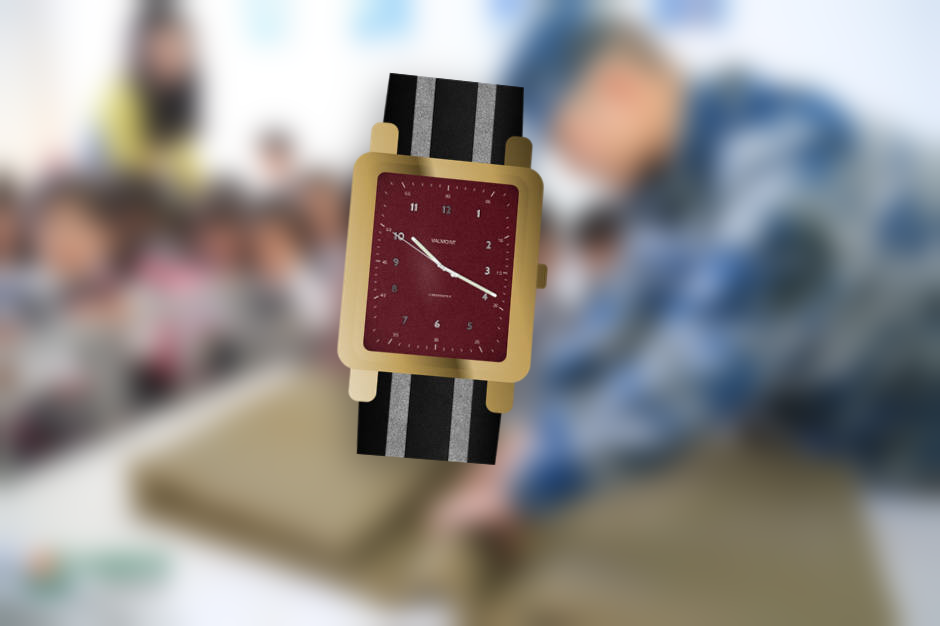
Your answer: **10:18:50**
